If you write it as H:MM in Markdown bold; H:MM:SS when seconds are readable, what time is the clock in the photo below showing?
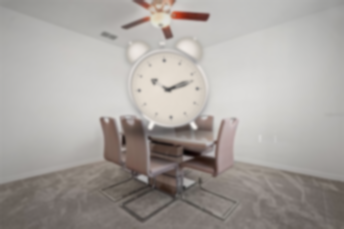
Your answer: **10:12**
